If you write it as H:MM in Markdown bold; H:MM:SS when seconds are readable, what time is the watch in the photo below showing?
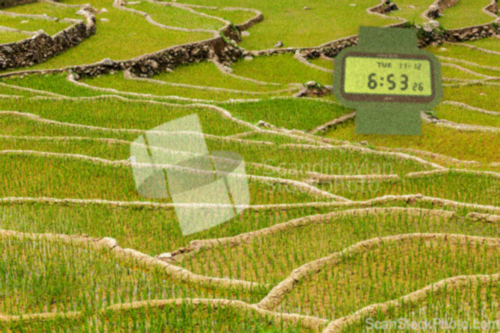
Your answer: **6:53**
